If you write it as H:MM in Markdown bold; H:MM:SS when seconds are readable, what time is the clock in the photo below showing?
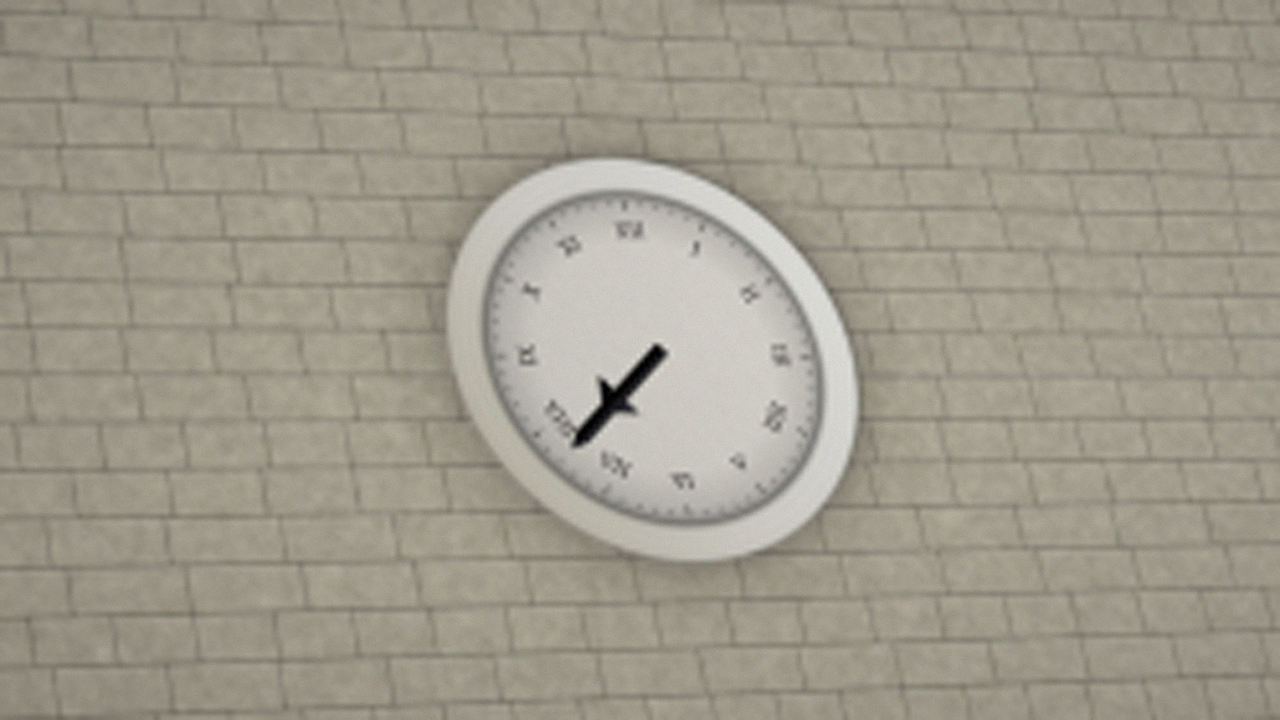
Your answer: **7:38**
